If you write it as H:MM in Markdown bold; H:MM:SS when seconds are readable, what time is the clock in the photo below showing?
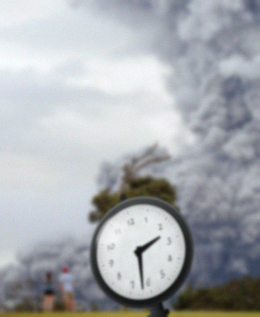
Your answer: **2:32**
